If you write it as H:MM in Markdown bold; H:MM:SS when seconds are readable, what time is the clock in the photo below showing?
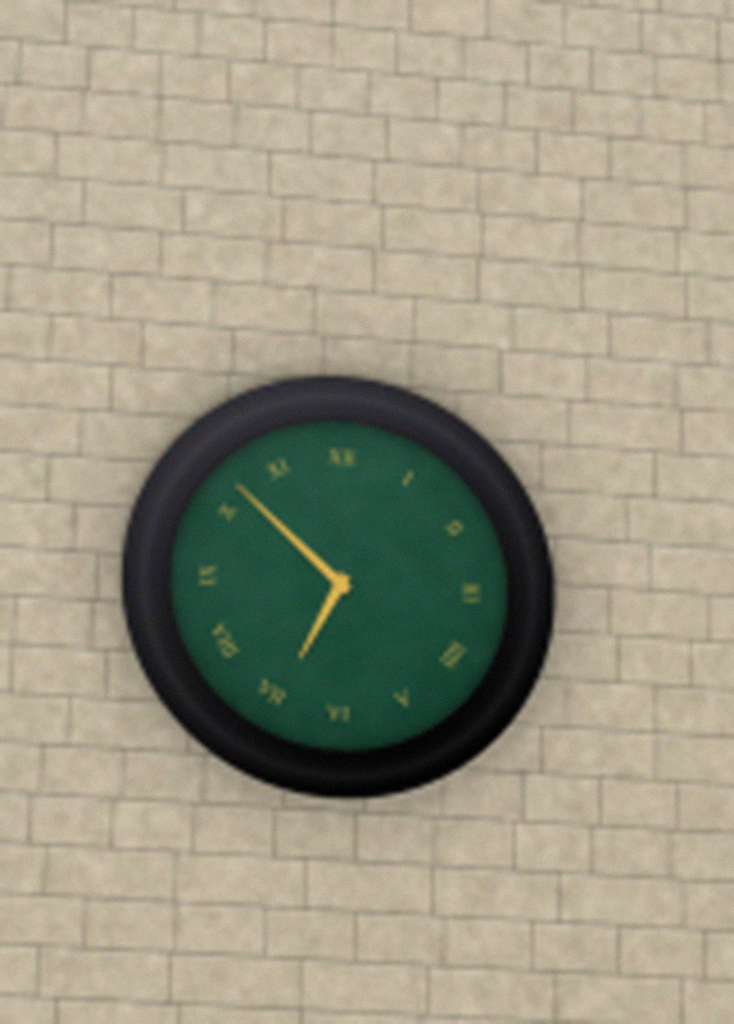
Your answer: **6:52**
